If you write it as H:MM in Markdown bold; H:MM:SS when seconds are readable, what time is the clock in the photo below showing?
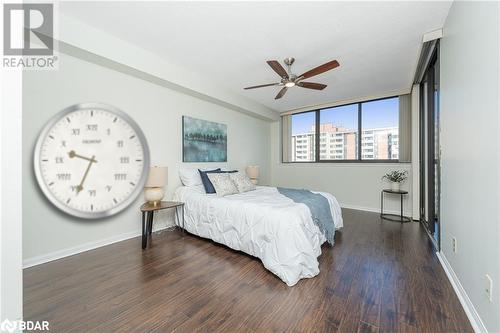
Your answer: **9:34**
